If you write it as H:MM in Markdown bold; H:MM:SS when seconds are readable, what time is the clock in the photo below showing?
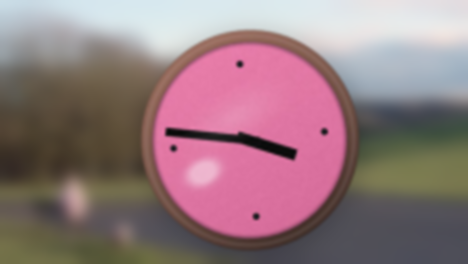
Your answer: **3:47**
